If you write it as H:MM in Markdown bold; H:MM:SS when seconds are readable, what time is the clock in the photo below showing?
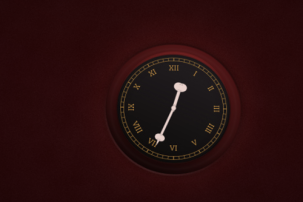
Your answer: **12:34**
